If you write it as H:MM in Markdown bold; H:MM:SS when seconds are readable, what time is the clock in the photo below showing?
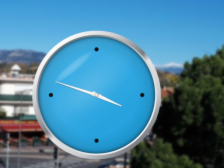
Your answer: **3:48**
